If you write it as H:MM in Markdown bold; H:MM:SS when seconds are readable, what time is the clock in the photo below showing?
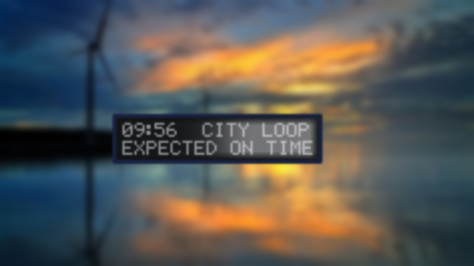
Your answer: **9:56**
